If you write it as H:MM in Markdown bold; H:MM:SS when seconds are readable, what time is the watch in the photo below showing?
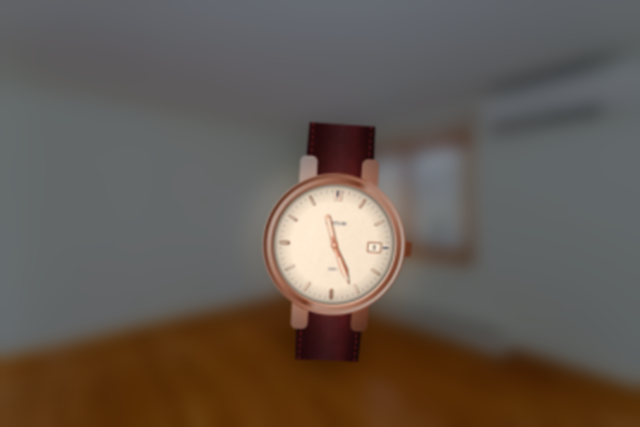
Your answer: **11:26**
